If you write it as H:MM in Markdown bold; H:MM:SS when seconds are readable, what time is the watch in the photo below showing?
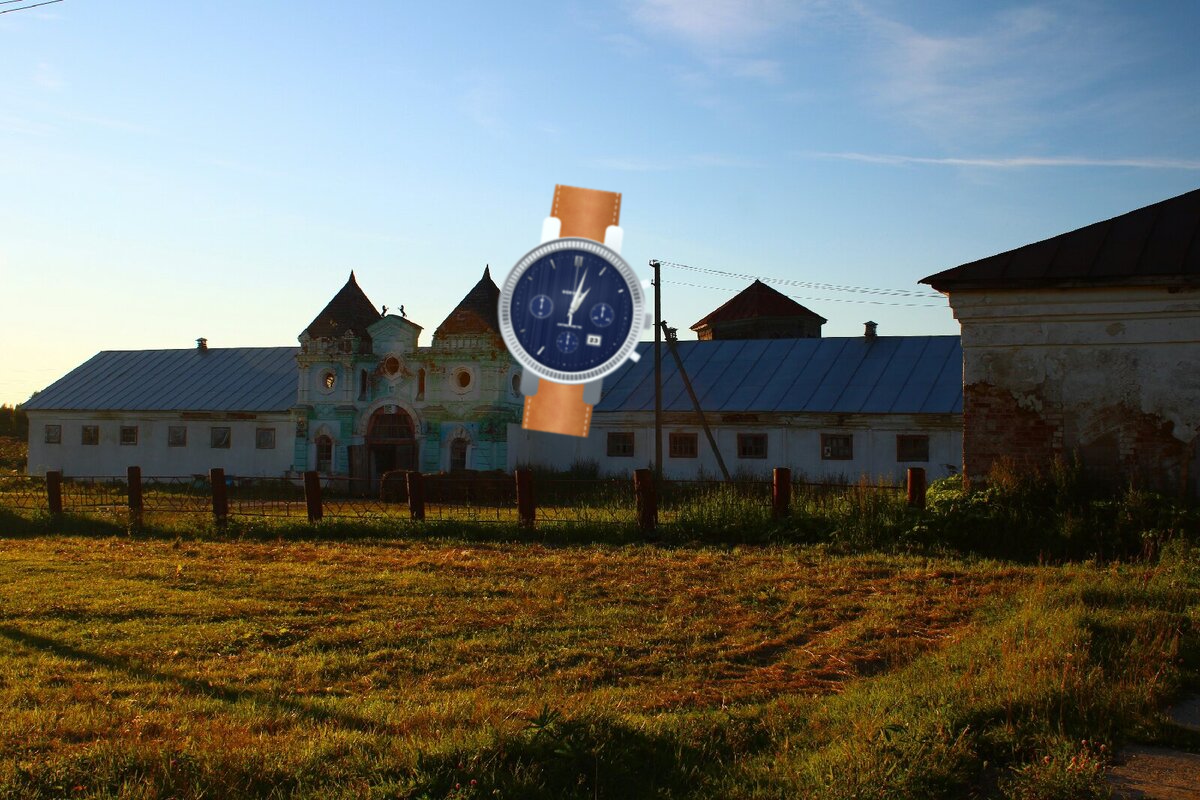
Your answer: **1:02**
